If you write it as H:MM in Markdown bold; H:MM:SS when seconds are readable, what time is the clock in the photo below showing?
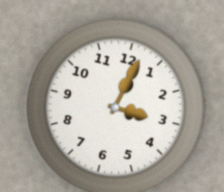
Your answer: **3:02**
